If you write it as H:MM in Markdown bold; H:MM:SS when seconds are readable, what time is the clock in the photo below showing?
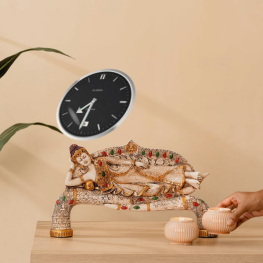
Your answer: **7:31**
